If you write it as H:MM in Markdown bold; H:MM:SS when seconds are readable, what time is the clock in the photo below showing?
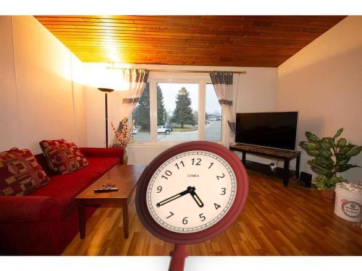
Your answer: **4:40**
